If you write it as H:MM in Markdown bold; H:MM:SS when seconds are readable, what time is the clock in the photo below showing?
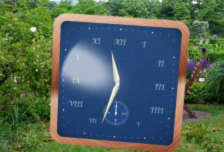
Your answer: **11:33**
